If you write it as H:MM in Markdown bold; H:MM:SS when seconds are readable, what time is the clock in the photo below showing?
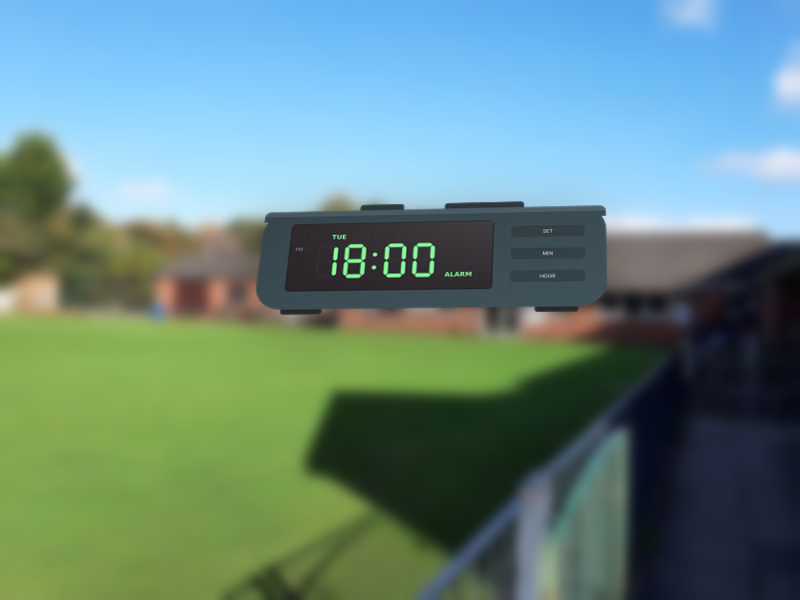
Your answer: **18:00**
